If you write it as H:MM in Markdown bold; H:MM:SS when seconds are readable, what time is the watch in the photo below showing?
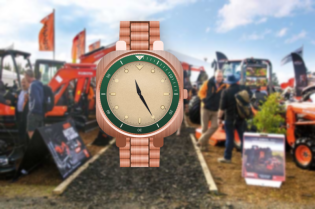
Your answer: **11:25**
